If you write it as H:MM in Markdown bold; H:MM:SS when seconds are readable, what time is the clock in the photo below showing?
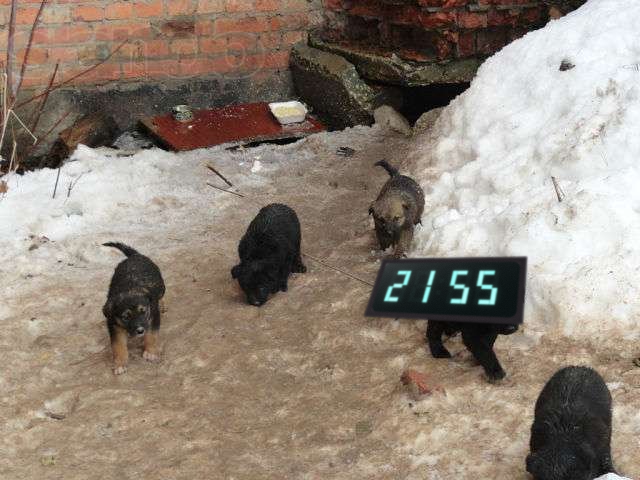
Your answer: **21:55**
